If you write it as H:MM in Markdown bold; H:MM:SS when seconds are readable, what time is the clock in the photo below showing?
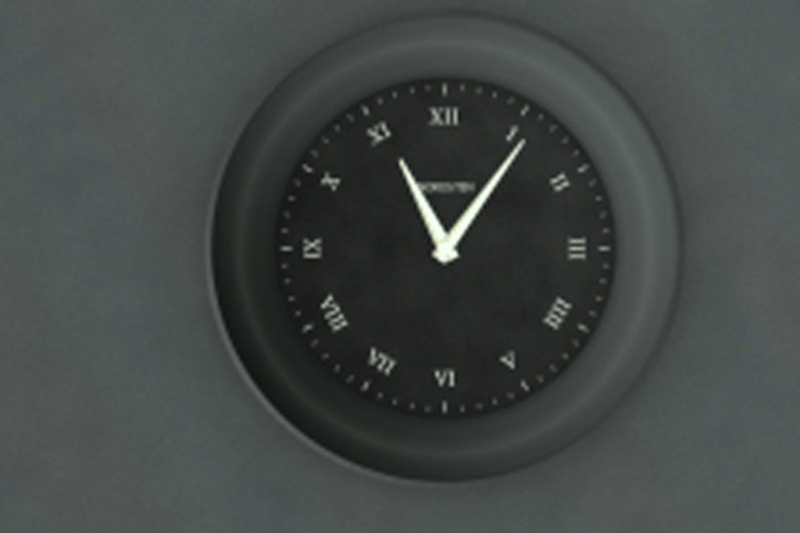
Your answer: **11:06**
